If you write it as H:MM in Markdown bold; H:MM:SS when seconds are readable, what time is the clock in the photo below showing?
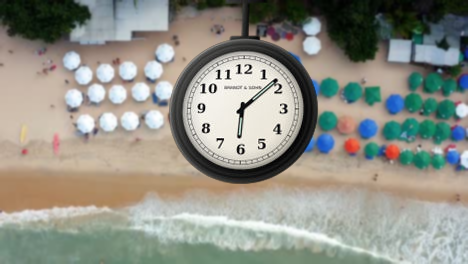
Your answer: **6:08**
